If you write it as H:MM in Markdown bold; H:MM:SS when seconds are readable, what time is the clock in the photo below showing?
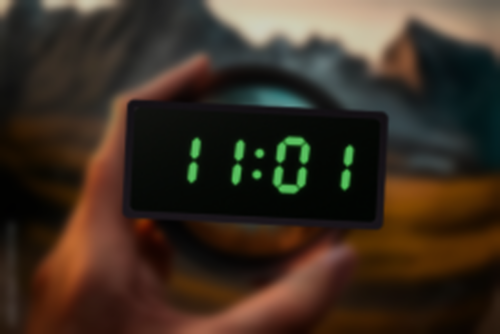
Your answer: **11:01**
